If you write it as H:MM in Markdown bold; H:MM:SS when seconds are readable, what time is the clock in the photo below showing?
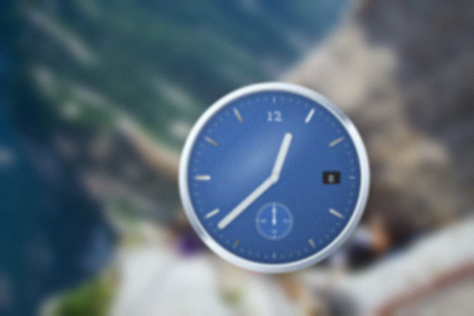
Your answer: **12:38**
